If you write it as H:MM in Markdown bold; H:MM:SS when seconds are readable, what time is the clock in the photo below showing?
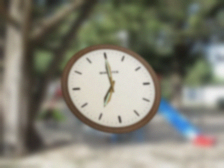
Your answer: **7:00**
